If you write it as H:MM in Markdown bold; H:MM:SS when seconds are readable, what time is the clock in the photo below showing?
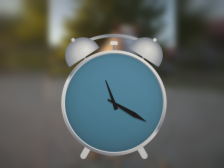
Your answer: **11:20**
